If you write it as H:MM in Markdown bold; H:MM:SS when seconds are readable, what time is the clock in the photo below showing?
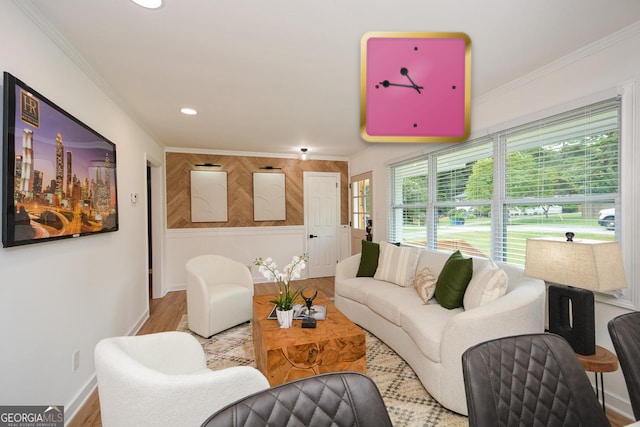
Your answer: **10:46**
